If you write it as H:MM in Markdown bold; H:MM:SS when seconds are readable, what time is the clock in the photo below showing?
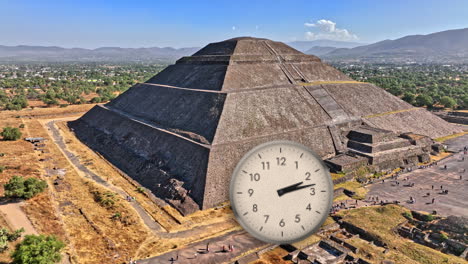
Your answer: **2:13**
